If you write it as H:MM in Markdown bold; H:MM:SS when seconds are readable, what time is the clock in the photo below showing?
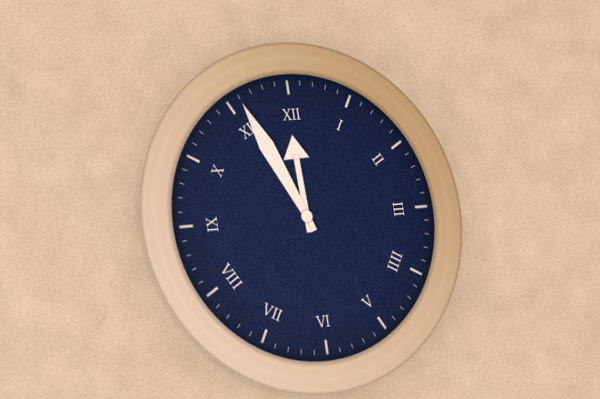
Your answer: **11:56**
